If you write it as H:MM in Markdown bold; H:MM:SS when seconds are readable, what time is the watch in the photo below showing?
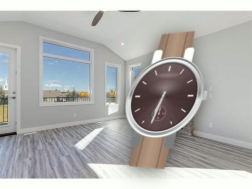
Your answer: **6:32**
